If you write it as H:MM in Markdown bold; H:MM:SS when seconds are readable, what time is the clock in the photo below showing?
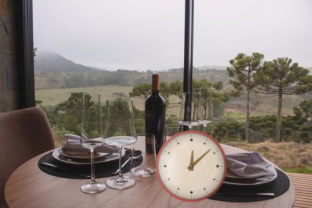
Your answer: **12:08**
